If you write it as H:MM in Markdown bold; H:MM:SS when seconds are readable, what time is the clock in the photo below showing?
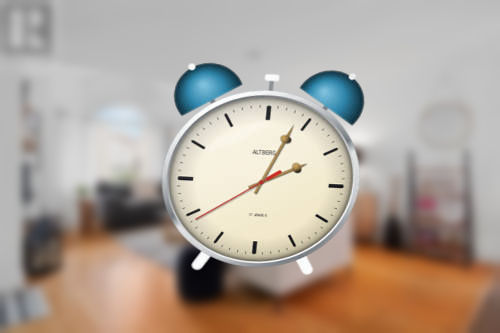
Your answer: **2:03:39**
